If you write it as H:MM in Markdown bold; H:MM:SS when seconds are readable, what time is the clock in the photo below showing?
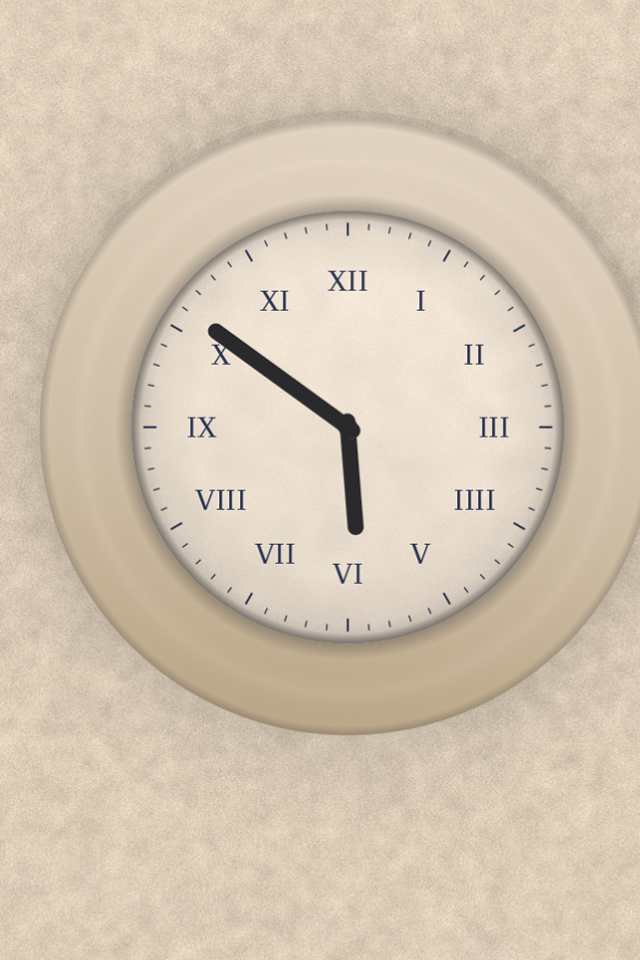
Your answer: **5:51**
